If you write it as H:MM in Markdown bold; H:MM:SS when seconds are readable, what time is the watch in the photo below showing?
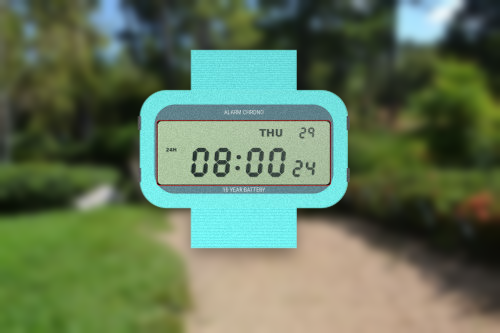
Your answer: **8:00:24**
